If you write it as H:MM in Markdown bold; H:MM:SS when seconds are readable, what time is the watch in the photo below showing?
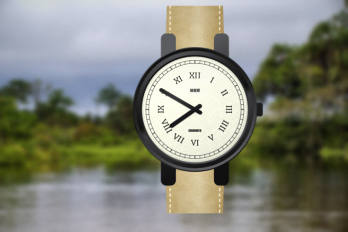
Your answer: **7:50**
